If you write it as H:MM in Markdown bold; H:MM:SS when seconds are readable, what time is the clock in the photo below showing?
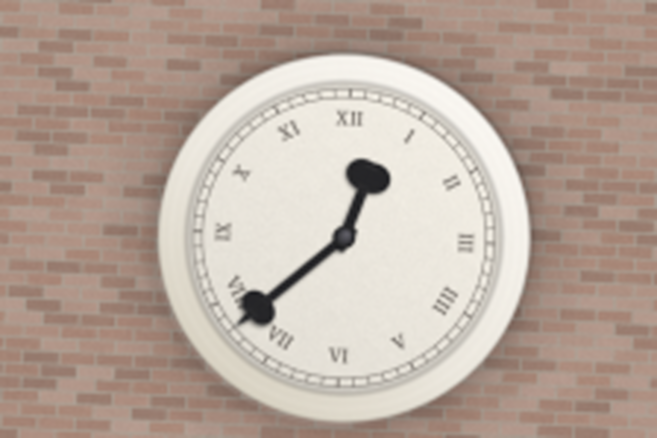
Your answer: **12:38**
